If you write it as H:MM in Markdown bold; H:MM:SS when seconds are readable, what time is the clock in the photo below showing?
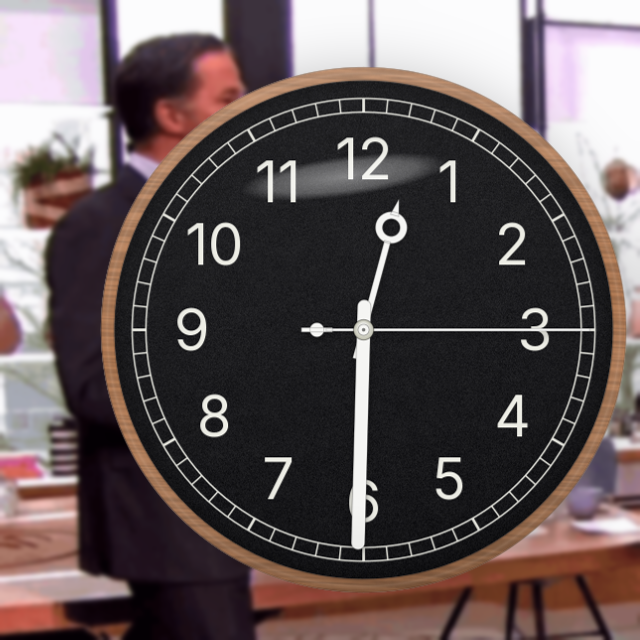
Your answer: **12:30:15**
